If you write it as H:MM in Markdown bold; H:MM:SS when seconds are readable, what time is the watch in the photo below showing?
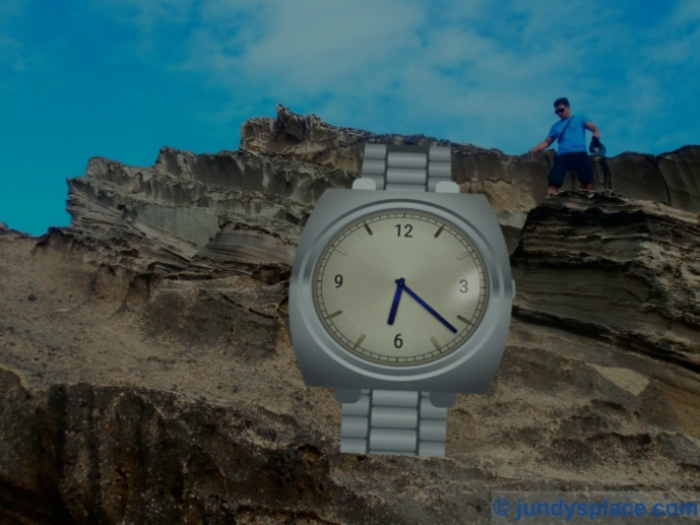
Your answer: **6:22**
